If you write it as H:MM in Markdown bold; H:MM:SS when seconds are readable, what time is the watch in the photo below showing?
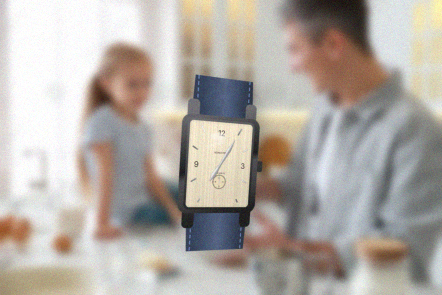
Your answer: **7:05**
